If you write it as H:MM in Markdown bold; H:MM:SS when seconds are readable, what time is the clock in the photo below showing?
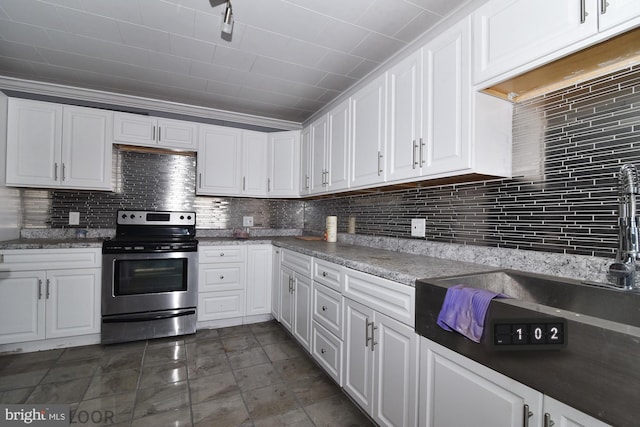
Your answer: **1:02**
